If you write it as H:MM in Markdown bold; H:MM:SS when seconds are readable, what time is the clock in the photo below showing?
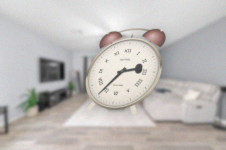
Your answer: **2:36**
